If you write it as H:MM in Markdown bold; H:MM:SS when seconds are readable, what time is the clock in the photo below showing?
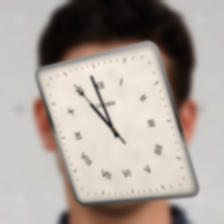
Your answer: **10:58:55**
